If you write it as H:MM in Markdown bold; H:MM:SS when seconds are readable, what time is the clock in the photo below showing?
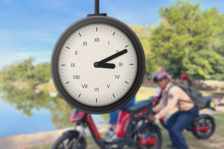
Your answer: **3:11**
